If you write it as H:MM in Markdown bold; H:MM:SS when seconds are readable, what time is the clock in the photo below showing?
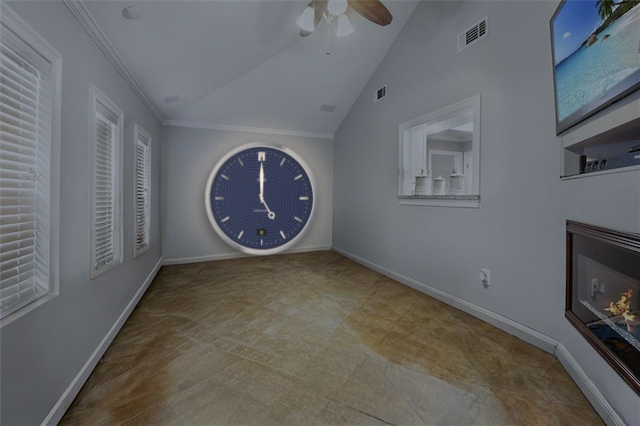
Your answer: **5:00**
